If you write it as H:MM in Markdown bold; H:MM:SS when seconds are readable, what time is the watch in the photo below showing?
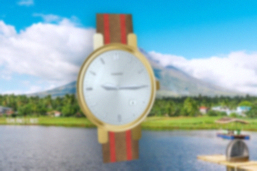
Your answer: **9:15**
